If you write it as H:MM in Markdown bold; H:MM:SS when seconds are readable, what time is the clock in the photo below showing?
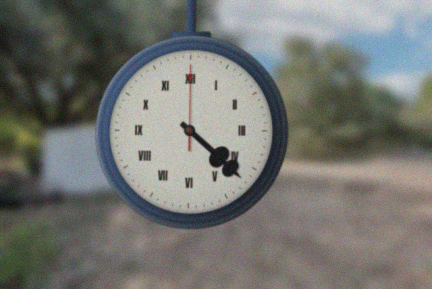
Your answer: **4:22:00**
